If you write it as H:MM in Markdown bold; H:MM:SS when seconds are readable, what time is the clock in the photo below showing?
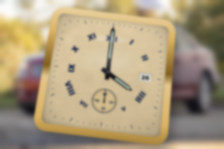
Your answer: **4:00**
